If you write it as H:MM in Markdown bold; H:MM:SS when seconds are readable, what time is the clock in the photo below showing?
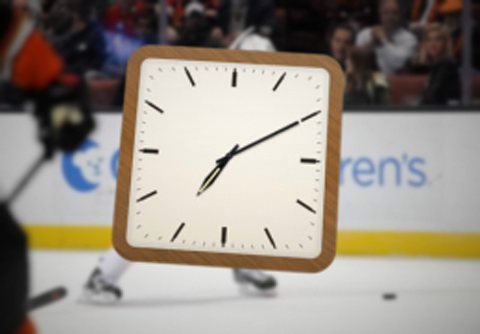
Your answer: **7:10**
